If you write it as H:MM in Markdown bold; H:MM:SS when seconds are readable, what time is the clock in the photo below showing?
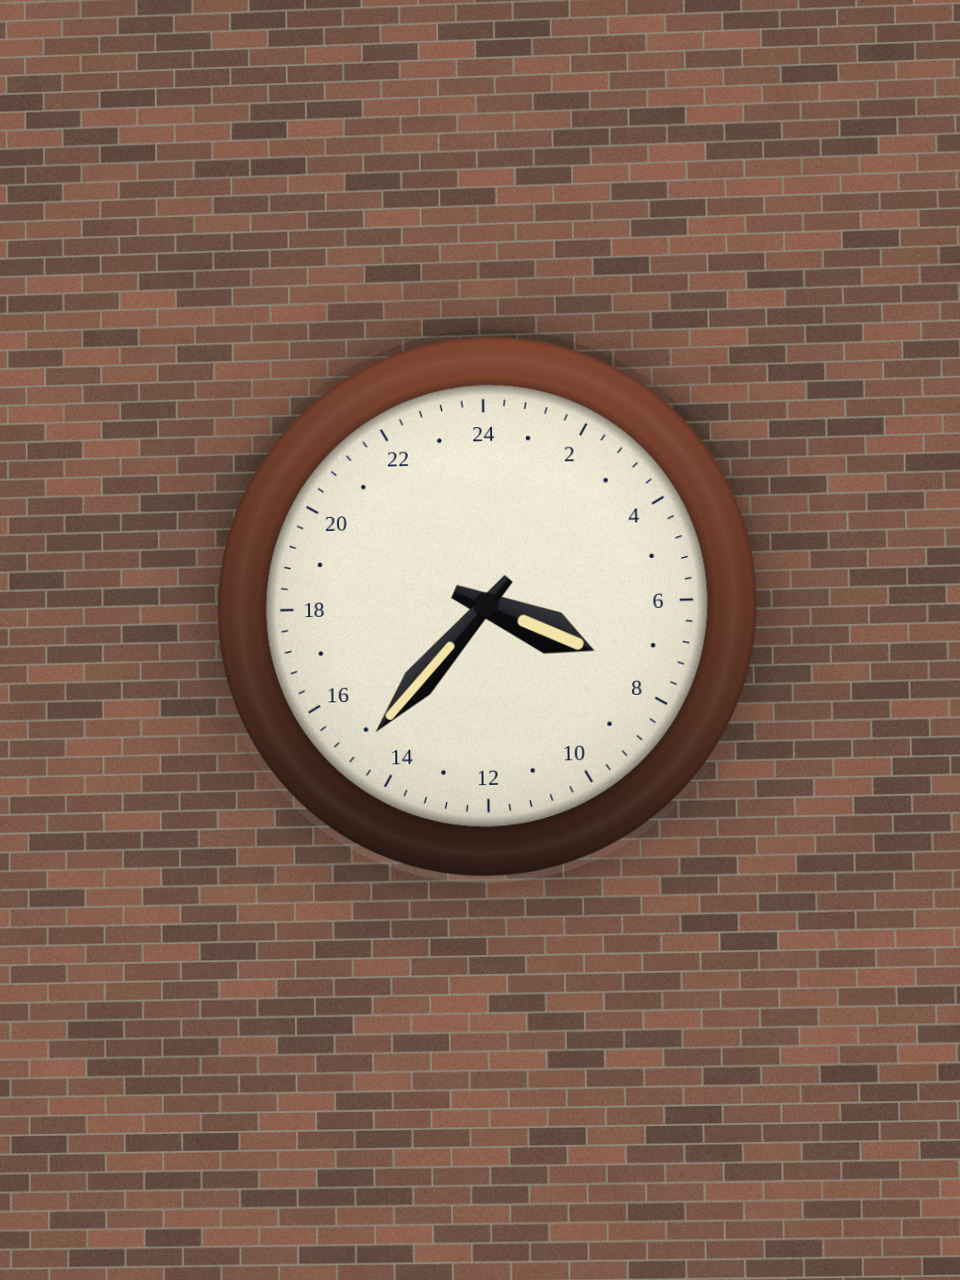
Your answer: **7:37**
